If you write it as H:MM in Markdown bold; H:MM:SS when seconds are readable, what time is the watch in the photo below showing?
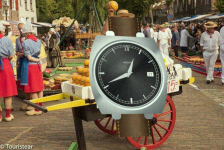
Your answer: **12:41**
